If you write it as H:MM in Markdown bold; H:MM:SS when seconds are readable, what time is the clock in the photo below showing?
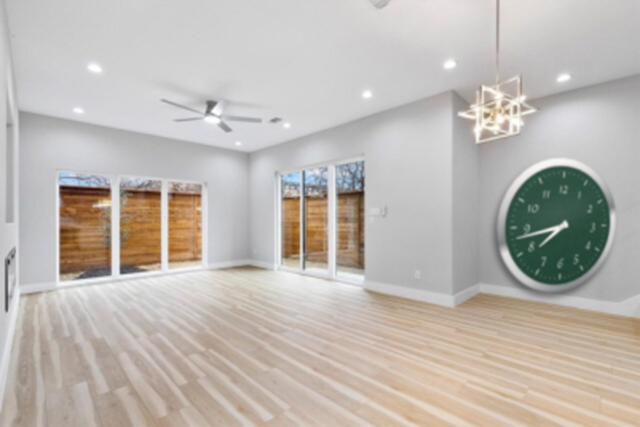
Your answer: **7:43**
